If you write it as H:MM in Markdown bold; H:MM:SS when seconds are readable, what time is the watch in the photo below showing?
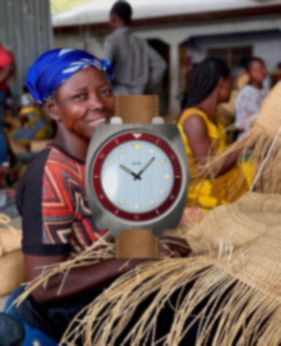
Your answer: **10:07**
